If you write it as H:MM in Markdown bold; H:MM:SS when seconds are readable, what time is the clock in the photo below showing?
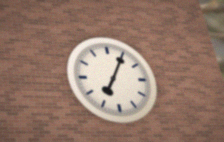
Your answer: **7:05**
